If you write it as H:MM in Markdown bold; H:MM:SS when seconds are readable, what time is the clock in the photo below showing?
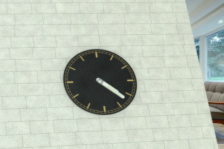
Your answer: **4:22**
